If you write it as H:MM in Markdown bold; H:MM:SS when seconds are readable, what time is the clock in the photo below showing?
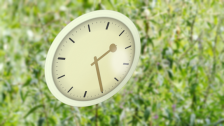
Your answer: **1:25**
